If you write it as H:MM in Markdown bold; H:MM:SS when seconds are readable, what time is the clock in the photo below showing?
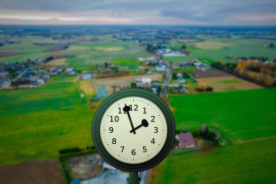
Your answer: **1:57**
